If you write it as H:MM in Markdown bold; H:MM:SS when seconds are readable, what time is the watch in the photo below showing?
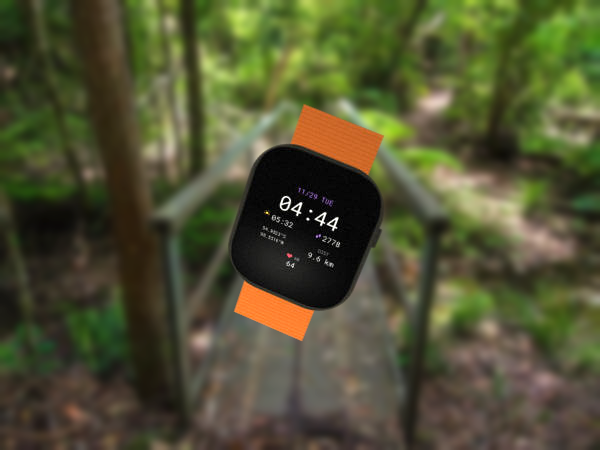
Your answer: **4:44**
